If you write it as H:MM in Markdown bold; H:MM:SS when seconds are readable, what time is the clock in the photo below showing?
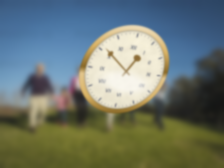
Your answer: **12:51**
